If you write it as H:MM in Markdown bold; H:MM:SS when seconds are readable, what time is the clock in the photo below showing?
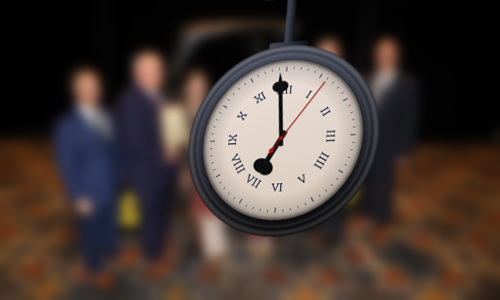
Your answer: **6:59:06**
